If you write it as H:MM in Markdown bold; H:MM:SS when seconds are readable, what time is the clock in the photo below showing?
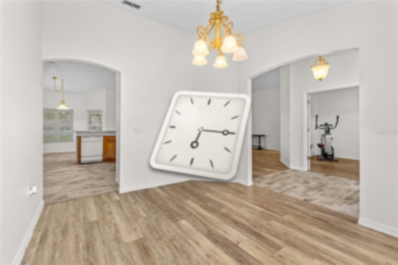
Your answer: **6:15**
